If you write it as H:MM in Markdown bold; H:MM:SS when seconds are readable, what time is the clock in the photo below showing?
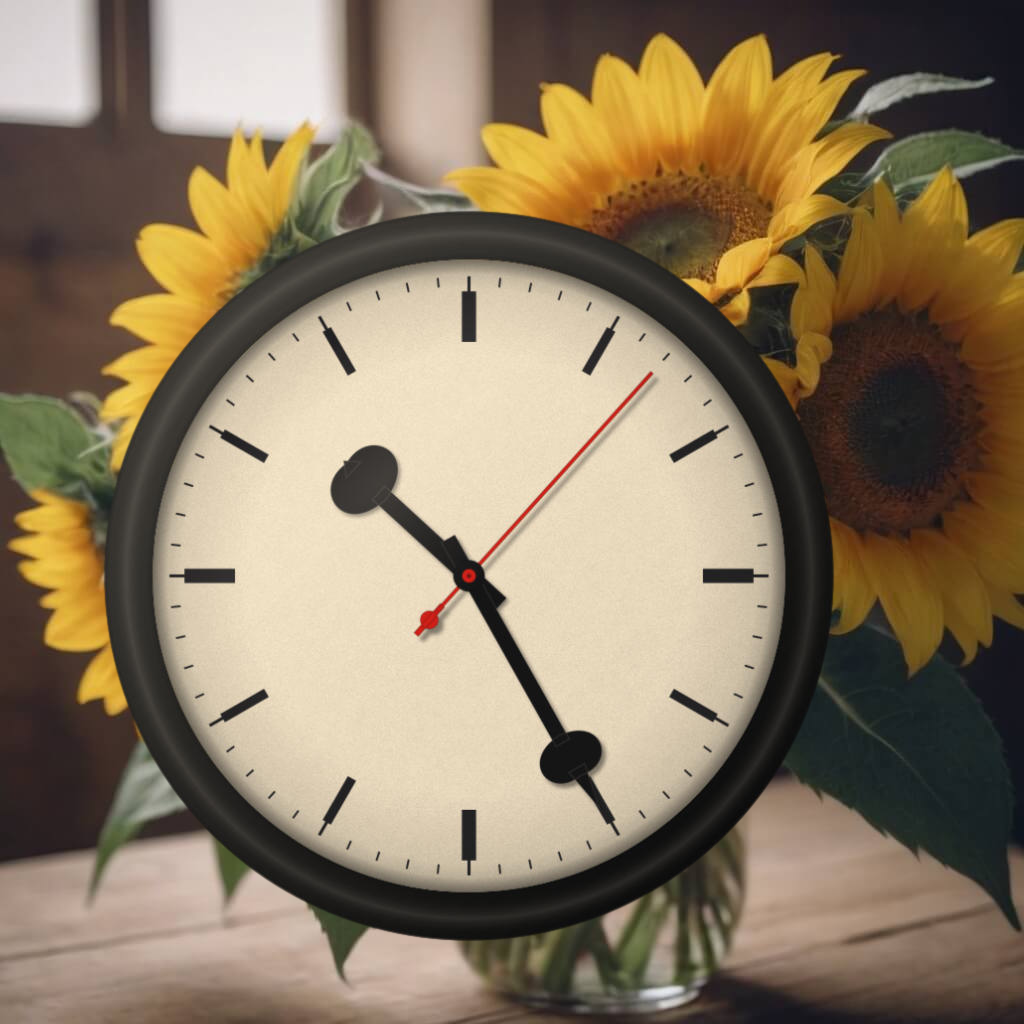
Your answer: **10:25:07**
